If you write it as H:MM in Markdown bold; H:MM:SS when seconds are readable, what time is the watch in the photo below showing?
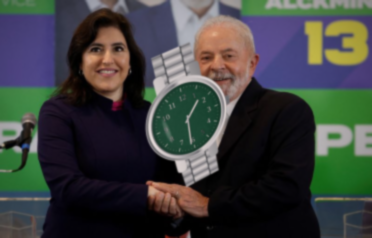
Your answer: **1:31**
